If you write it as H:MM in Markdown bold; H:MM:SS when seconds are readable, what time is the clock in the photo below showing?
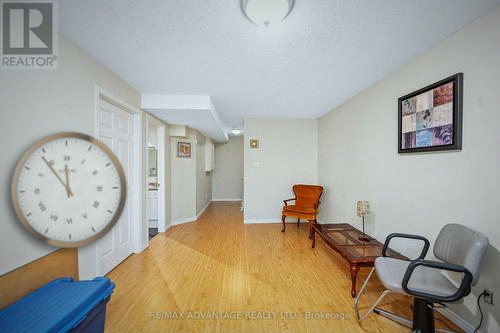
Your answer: **11:54**
